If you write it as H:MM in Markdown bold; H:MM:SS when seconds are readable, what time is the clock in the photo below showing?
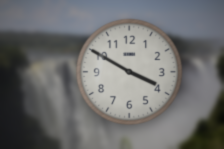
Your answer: **3:50**
